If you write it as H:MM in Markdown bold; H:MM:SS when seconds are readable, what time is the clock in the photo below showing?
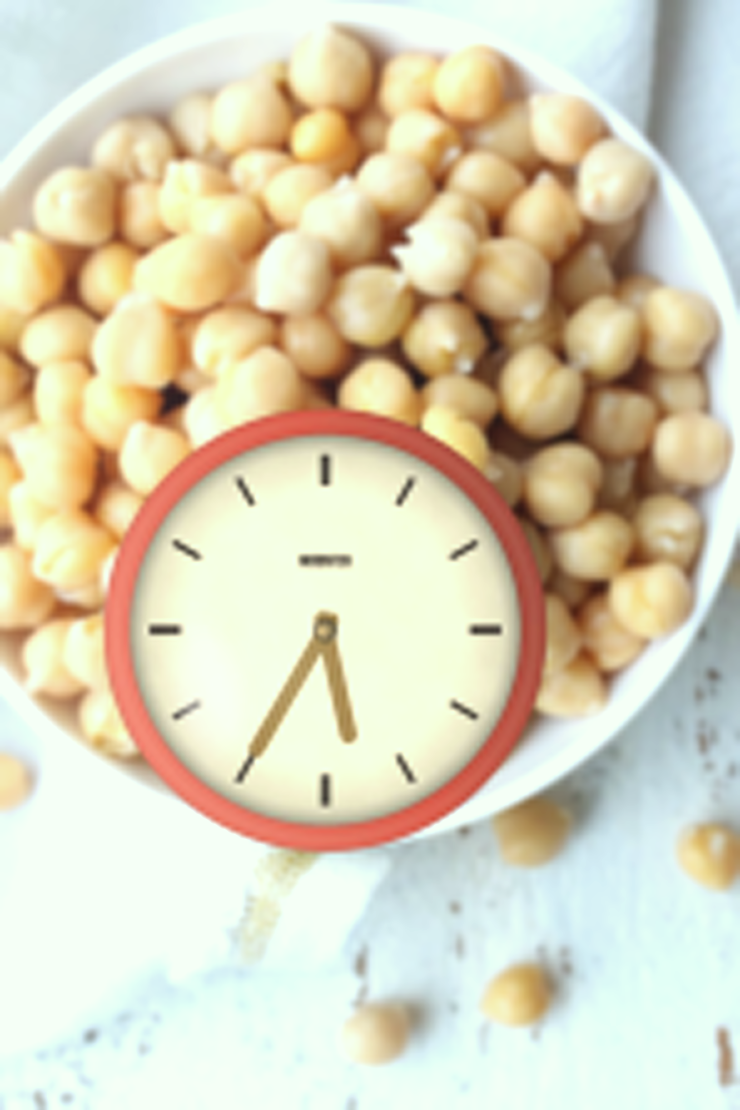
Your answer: **5:35**
